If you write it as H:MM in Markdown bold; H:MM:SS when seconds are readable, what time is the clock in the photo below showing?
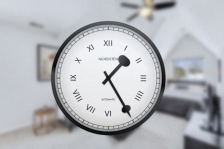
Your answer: **1:25**
